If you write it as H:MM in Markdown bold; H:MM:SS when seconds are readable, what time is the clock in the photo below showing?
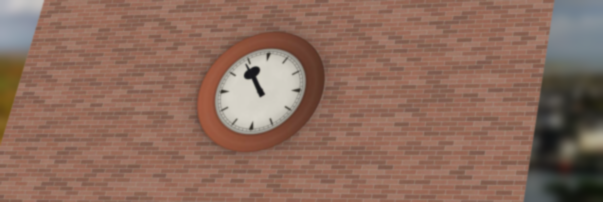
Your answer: **10:54**
